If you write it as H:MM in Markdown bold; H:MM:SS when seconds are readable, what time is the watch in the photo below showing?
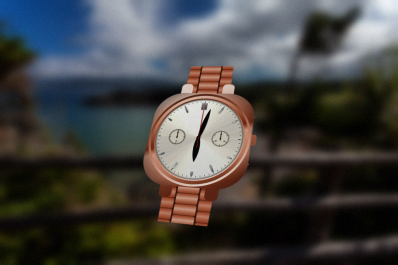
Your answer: **6:02**
